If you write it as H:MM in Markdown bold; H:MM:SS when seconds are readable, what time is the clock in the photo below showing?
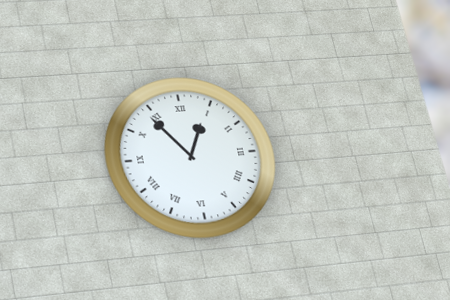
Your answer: **12:54**
